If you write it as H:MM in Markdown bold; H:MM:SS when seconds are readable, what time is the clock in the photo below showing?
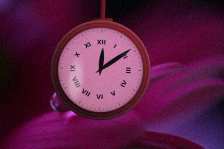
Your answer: **12:09**
